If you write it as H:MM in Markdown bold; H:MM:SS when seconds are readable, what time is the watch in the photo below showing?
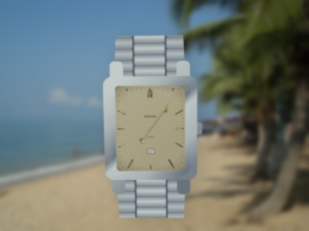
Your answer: **7:06**
